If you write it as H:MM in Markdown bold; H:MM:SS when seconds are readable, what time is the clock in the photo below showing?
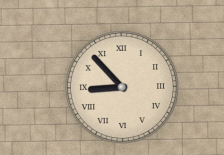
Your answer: **8:53**
